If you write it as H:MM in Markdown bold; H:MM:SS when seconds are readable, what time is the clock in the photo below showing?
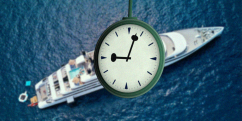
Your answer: **9:03**
